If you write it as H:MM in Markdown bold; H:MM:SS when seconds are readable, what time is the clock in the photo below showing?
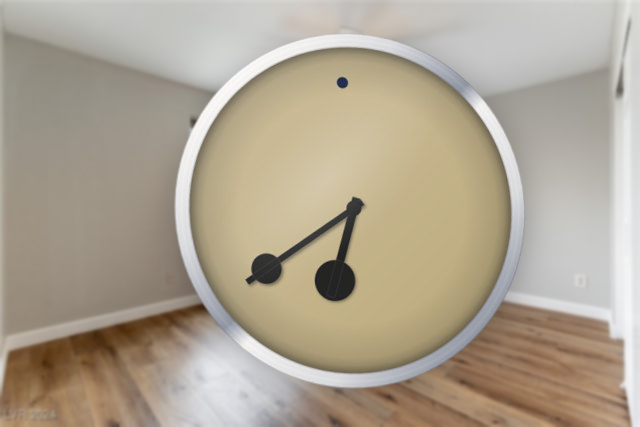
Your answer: **6:40**
